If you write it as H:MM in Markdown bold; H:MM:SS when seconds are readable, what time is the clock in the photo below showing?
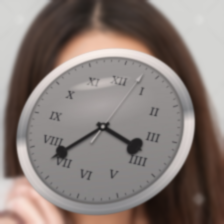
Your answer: **3:37:03**
